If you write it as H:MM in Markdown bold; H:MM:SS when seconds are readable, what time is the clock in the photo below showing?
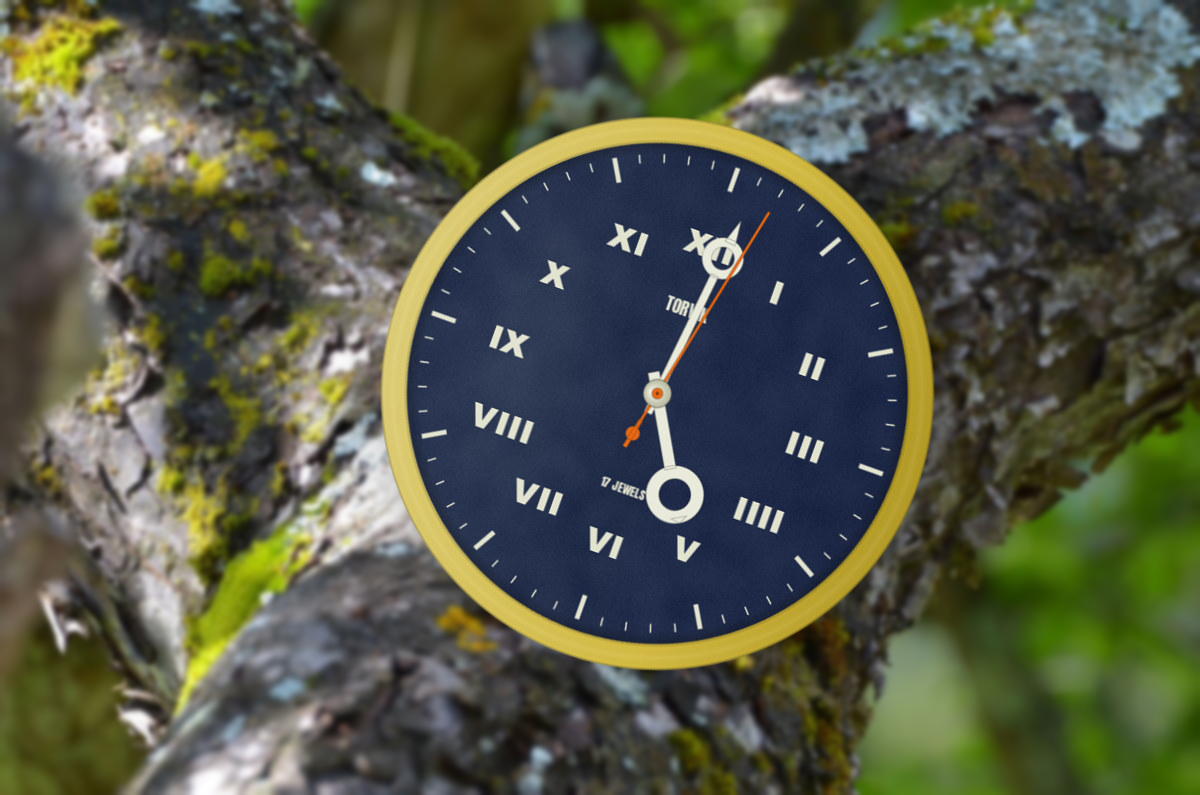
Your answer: **5:01:02**
